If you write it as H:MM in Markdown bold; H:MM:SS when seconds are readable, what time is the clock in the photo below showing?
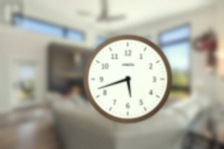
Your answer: **5:42**
